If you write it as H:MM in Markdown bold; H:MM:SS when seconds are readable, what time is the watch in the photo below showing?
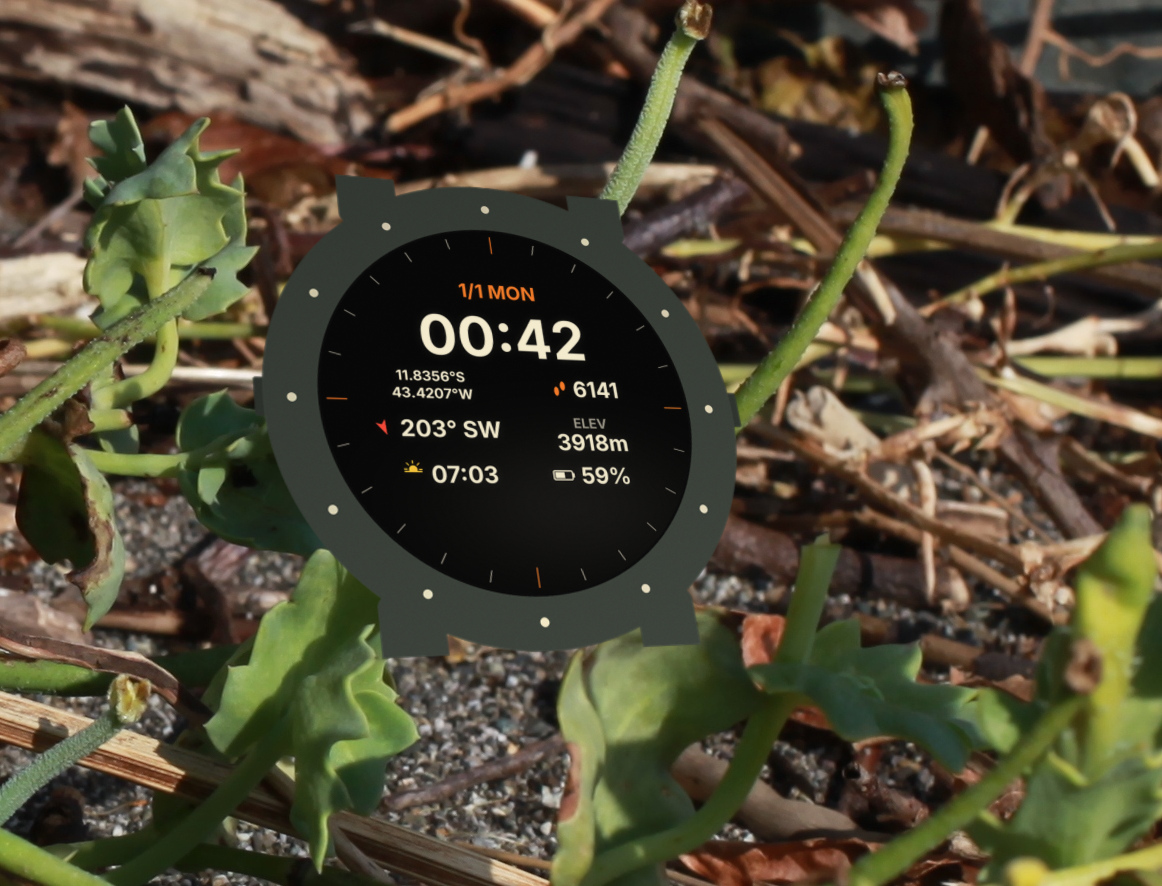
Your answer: **0:42**
